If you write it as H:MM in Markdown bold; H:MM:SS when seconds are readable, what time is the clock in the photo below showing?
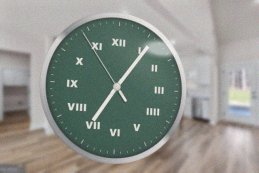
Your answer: **7:05:54**
